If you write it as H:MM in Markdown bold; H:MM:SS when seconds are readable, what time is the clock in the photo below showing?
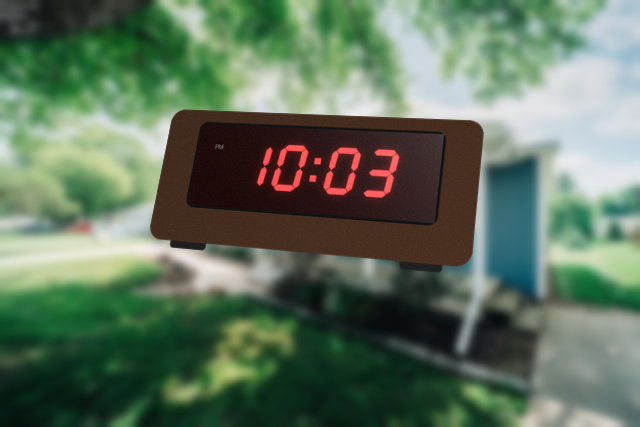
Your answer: **10:03**
